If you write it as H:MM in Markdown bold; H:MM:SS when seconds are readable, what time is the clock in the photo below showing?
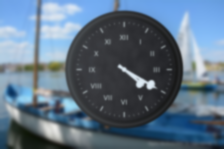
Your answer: **4:20**
